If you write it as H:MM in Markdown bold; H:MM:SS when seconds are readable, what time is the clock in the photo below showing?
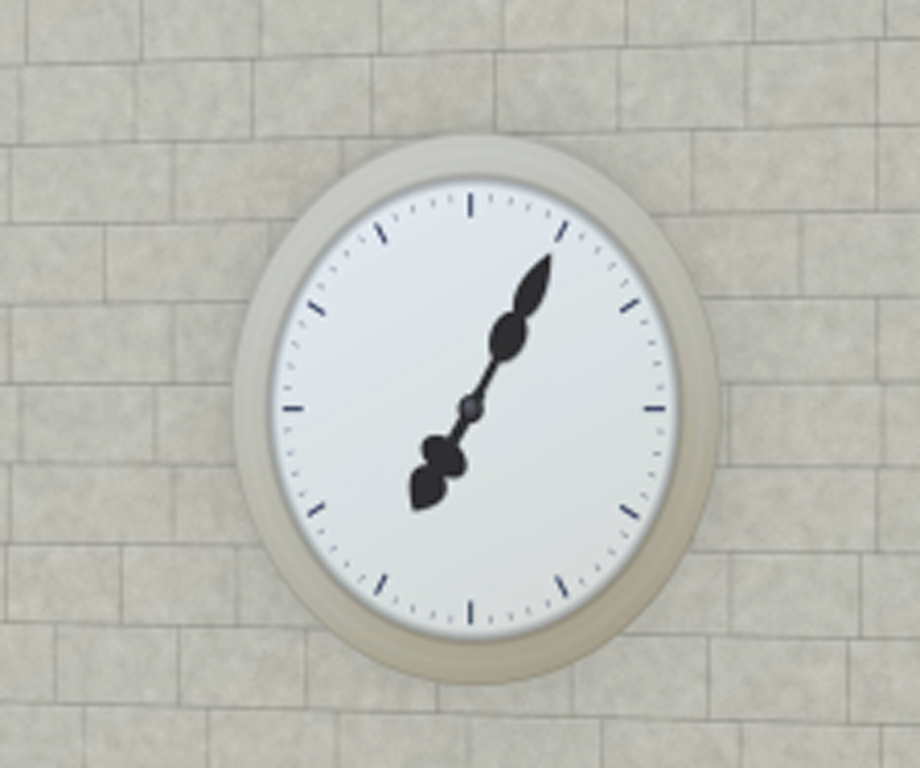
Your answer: **7:05**
